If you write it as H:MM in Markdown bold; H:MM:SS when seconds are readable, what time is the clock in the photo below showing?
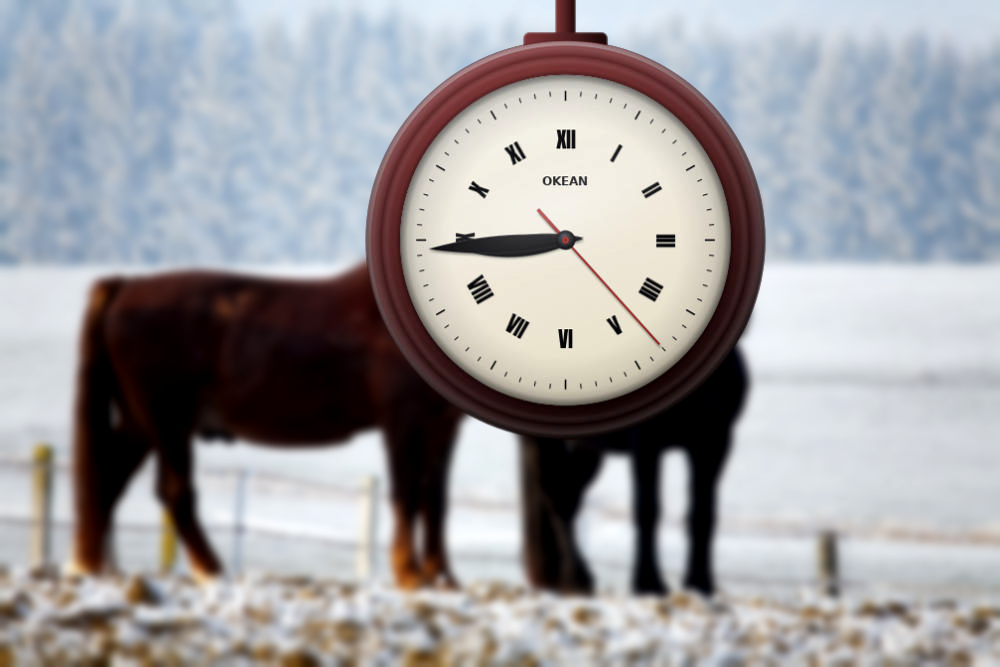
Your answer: **8:44:23**
